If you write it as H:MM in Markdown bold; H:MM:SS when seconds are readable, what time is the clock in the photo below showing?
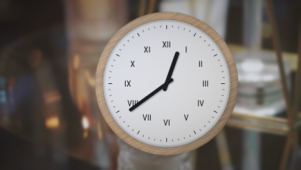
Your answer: **12:39**
